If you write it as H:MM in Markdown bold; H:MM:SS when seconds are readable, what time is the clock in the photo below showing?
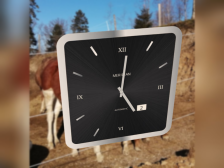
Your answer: **5:01**
